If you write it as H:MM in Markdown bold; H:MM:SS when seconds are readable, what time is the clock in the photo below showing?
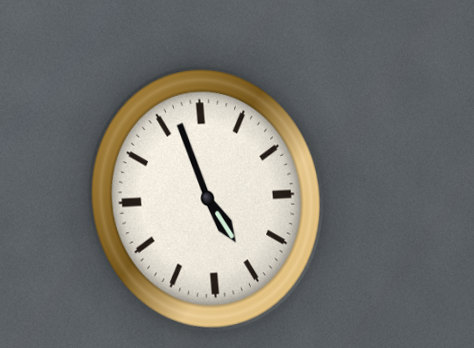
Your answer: **4:57**
